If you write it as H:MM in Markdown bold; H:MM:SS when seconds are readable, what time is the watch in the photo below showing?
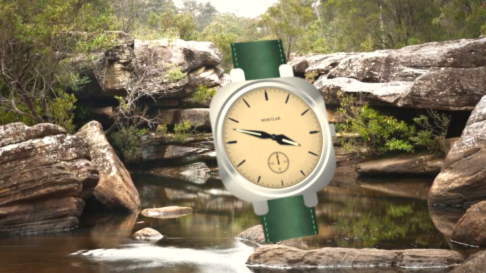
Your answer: **3:48**
